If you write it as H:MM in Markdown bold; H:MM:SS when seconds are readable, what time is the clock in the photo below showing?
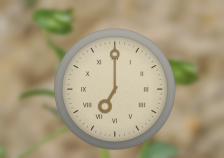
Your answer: **7:00**
